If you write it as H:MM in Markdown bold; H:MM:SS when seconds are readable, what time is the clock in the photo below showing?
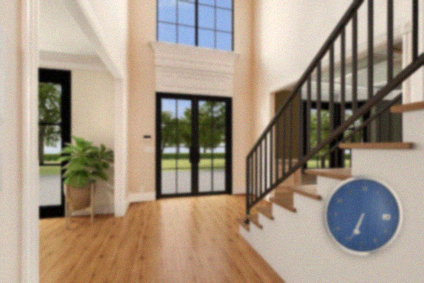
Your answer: **6:34**
